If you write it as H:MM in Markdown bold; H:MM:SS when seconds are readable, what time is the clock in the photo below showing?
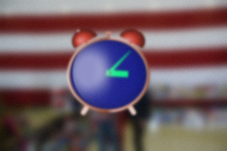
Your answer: **3:07**
